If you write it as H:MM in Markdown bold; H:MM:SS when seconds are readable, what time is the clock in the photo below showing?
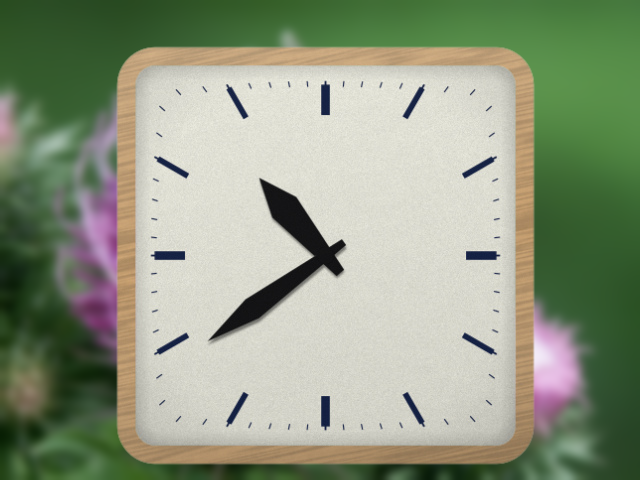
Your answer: **10:39**
